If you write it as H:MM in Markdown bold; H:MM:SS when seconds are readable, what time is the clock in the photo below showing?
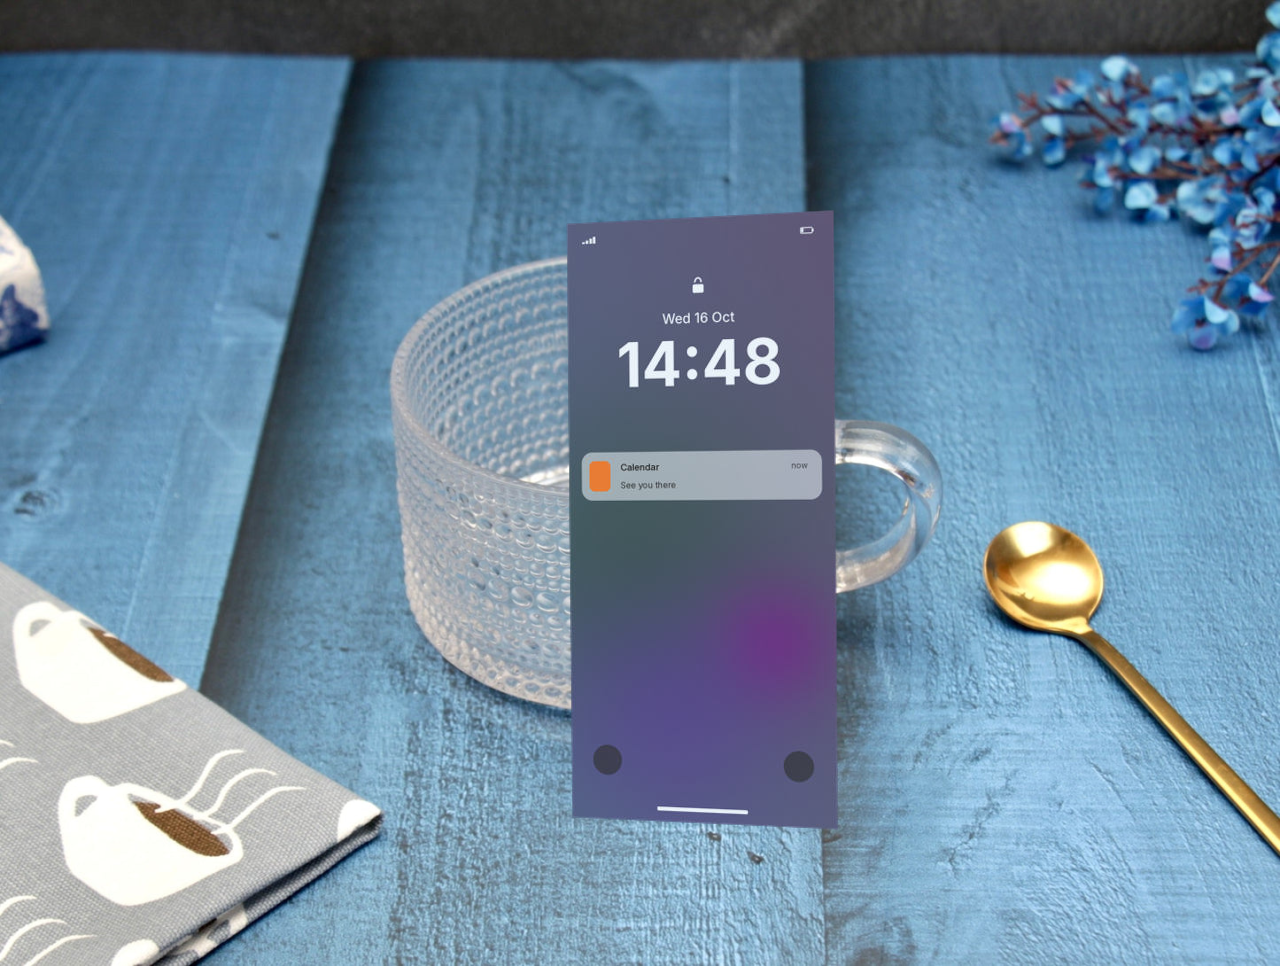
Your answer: **14:48**
